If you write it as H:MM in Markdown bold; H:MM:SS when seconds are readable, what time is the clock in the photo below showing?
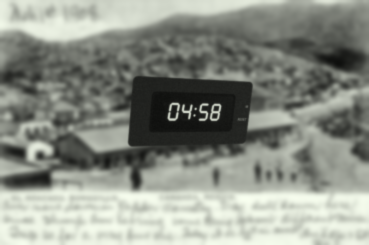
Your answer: **4:58**
